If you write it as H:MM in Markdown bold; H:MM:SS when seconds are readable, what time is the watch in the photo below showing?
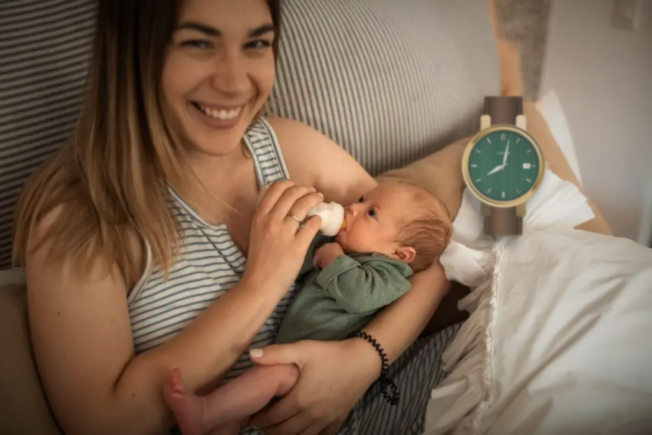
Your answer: **8:02**
